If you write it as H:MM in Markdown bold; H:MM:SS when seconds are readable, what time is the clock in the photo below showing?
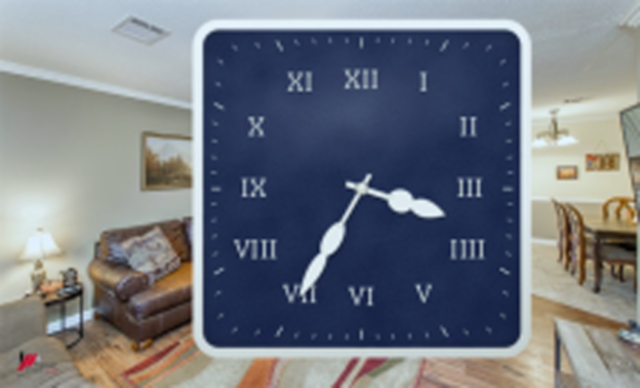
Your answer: **3:35**
